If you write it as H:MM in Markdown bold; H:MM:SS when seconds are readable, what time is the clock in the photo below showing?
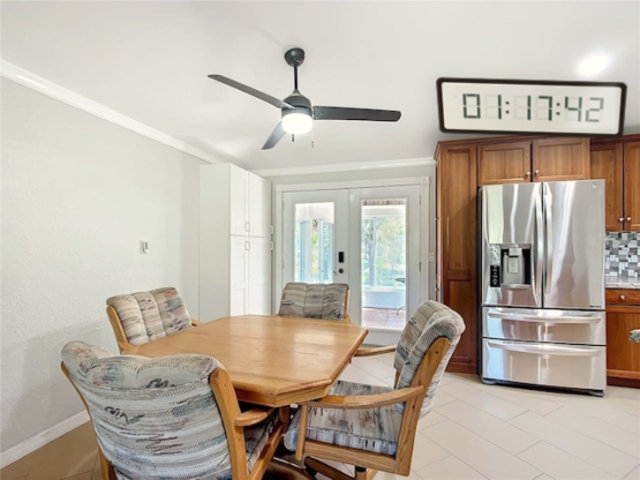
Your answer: **1:17:42**
